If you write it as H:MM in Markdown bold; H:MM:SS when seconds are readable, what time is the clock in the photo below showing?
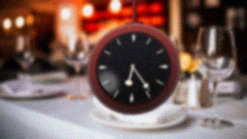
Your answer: **6:24**
